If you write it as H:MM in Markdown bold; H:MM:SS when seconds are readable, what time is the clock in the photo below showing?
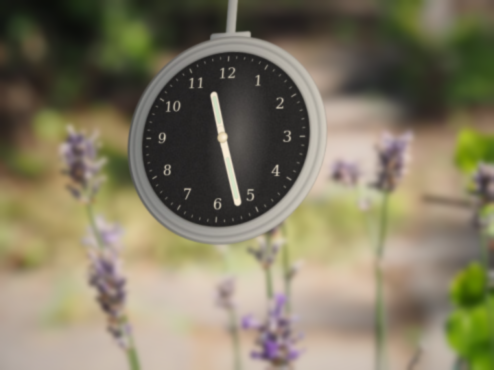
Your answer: **11:27**
